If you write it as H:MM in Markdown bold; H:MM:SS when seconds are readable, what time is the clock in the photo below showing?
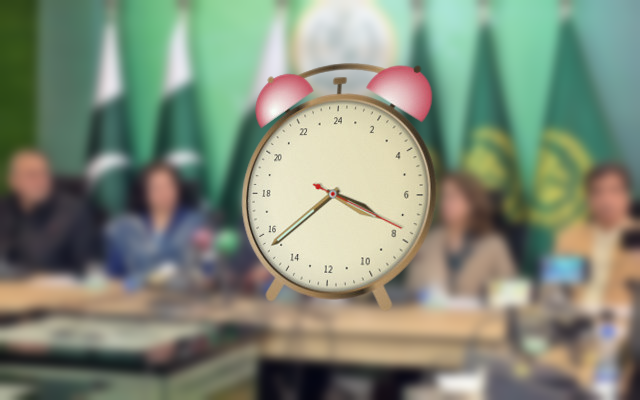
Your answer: **7:38:19**
